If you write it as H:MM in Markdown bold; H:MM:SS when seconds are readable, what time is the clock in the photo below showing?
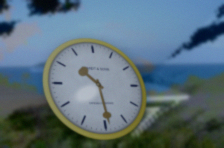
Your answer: **10:29**
